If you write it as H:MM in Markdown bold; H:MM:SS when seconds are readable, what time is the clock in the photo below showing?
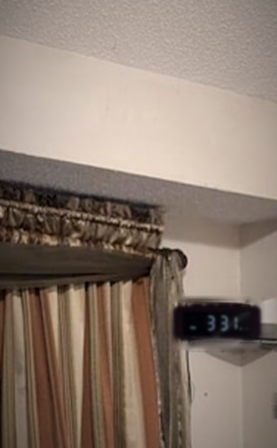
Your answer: **3:31**
